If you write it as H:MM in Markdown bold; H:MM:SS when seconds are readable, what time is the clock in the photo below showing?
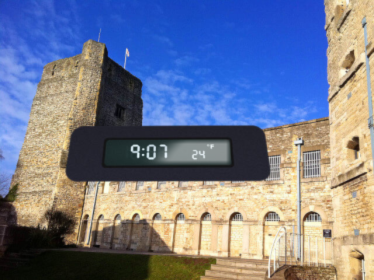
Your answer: **9:07**
